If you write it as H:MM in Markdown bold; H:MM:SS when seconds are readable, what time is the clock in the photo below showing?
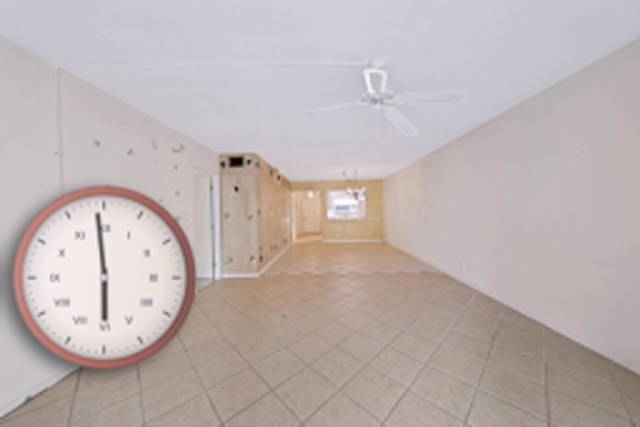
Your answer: **5:59**
